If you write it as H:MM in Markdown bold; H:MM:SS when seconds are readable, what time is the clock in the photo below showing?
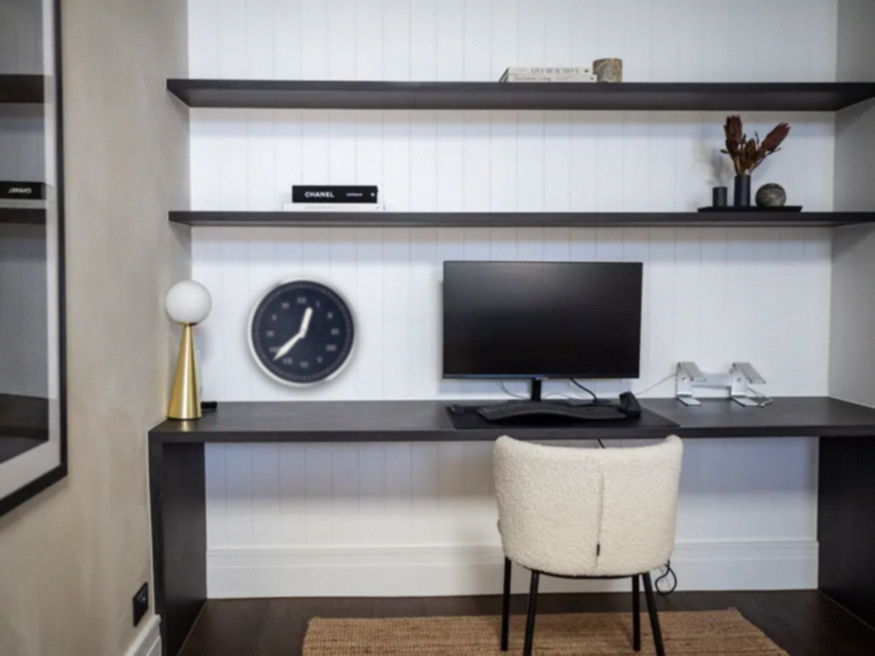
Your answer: **12:38**
